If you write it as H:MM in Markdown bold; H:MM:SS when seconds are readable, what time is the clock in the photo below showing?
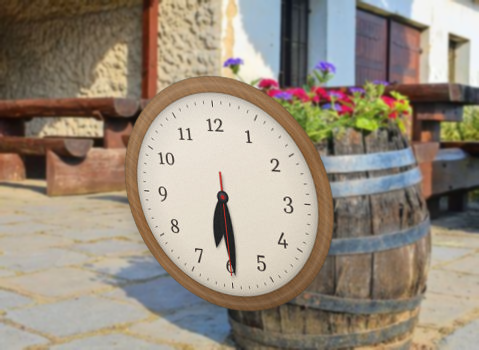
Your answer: **6:29:30**
